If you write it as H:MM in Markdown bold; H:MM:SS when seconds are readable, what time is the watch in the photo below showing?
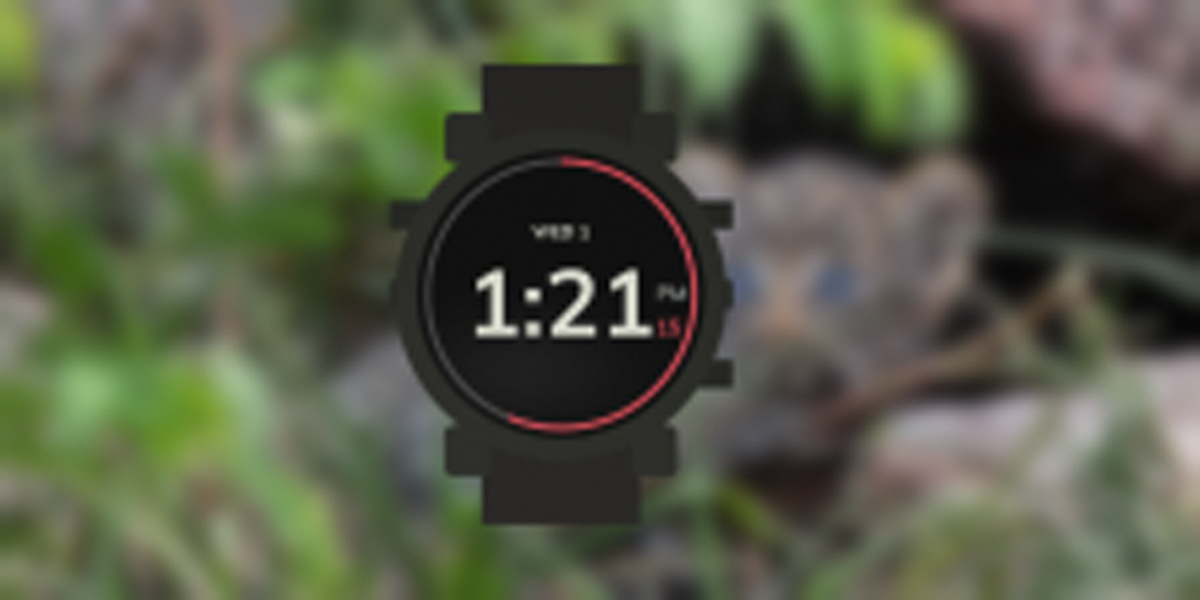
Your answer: **1:21**
